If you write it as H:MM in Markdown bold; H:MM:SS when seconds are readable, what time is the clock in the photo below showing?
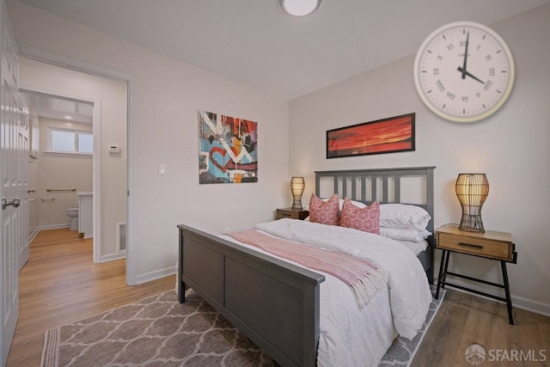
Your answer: **4:01**
